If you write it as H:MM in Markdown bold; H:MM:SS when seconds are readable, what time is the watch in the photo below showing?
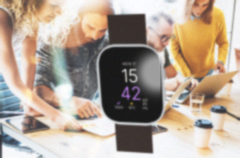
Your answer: **15:42**
